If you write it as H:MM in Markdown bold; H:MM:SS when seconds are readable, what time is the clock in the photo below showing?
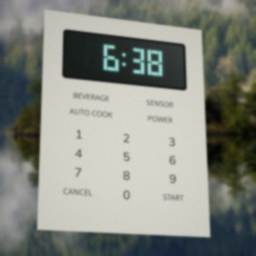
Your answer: **6:38**
